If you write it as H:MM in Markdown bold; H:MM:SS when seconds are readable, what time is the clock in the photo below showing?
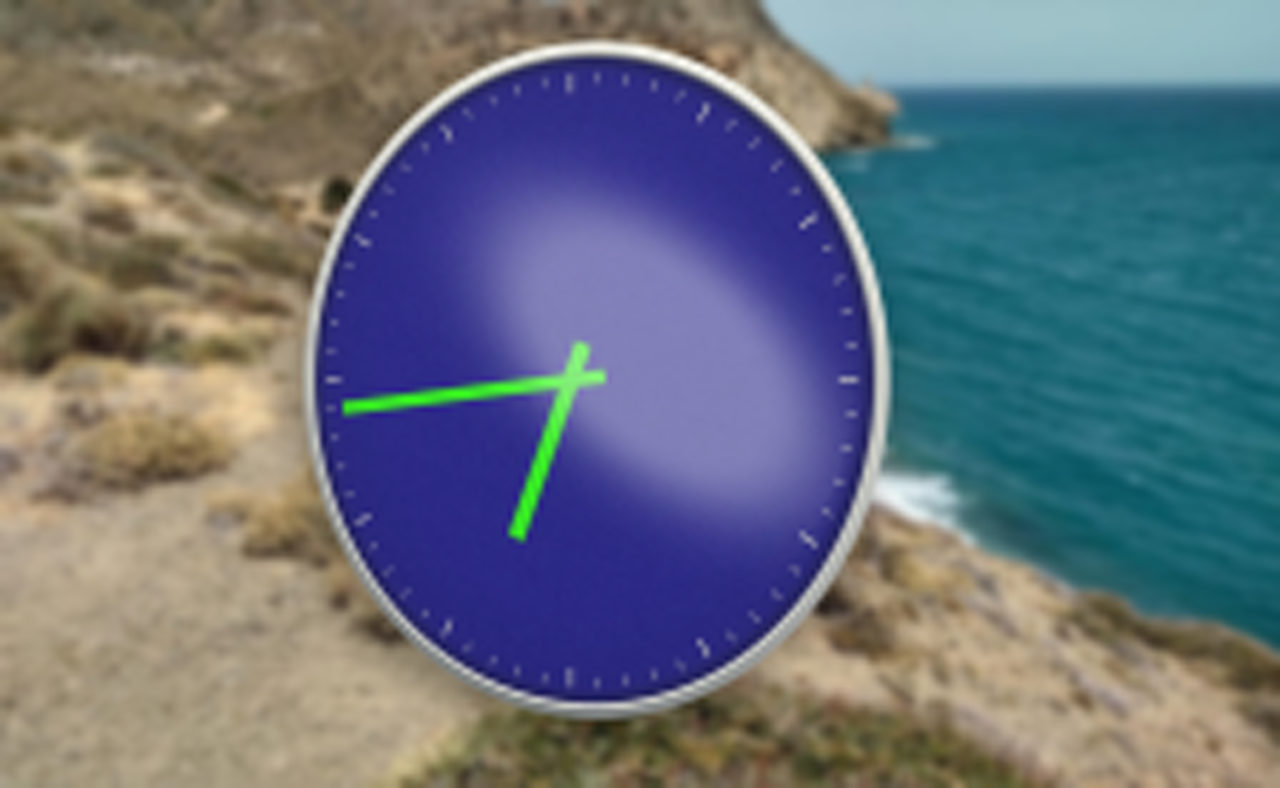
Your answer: **6:44**
